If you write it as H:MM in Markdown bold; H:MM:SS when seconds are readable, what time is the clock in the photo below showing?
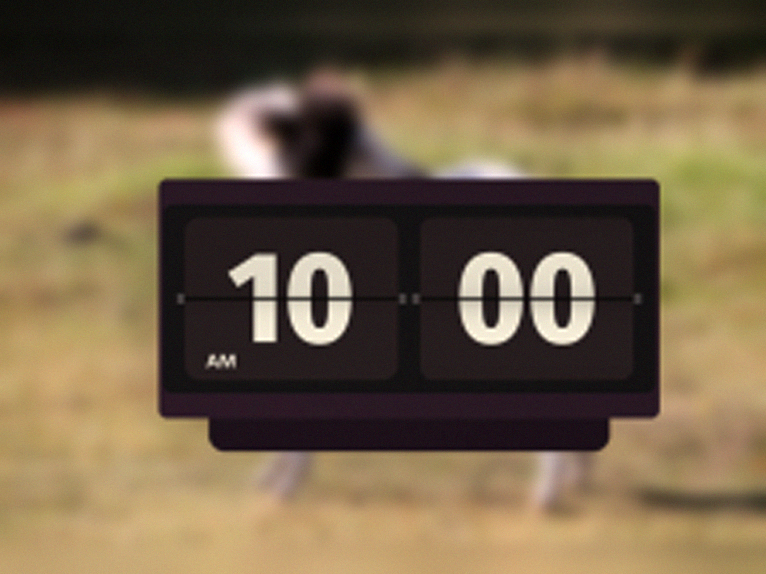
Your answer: **10:00**
